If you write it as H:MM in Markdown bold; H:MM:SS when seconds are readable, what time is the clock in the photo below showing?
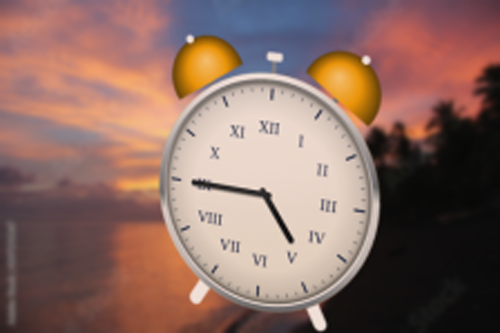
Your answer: **4:45**
